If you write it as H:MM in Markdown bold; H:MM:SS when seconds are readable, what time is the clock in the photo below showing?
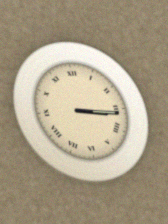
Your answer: **3:16**
